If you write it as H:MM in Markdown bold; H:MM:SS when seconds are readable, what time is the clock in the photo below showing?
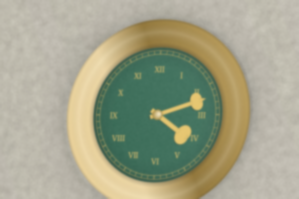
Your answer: **4:12**
